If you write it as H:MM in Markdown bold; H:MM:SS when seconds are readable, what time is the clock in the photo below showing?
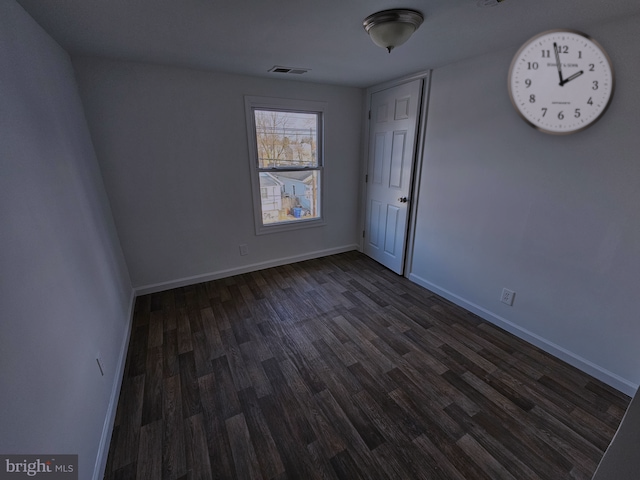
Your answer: **1:58**
